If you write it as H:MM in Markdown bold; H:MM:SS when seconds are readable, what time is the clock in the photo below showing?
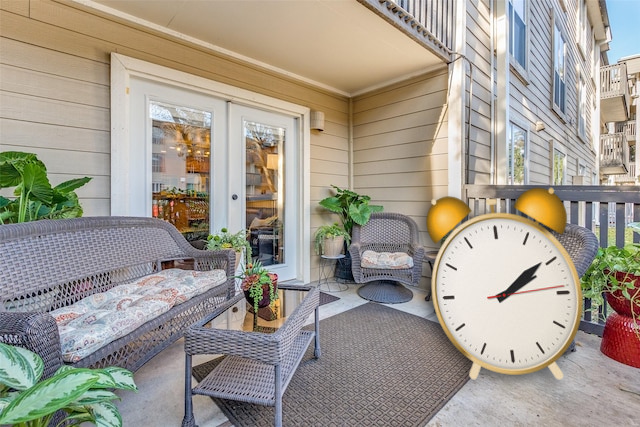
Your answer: **2:09:14**
